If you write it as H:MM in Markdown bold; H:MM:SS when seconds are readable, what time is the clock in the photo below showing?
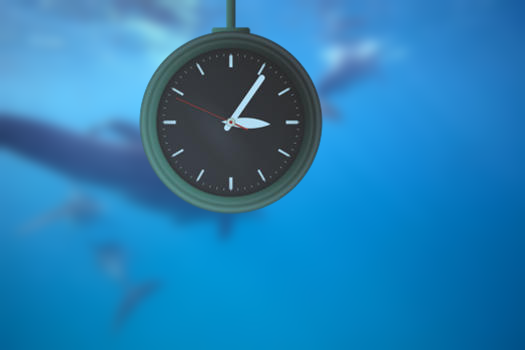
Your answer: **3:05:49**
